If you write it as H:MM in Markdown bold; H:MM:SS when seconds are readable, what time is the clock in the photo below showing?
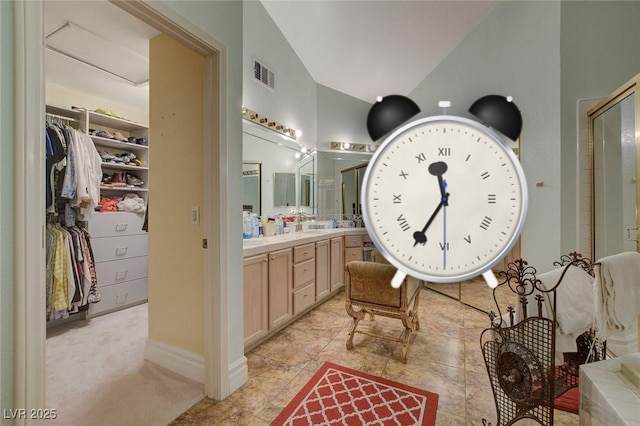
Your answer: **11:35:30**
